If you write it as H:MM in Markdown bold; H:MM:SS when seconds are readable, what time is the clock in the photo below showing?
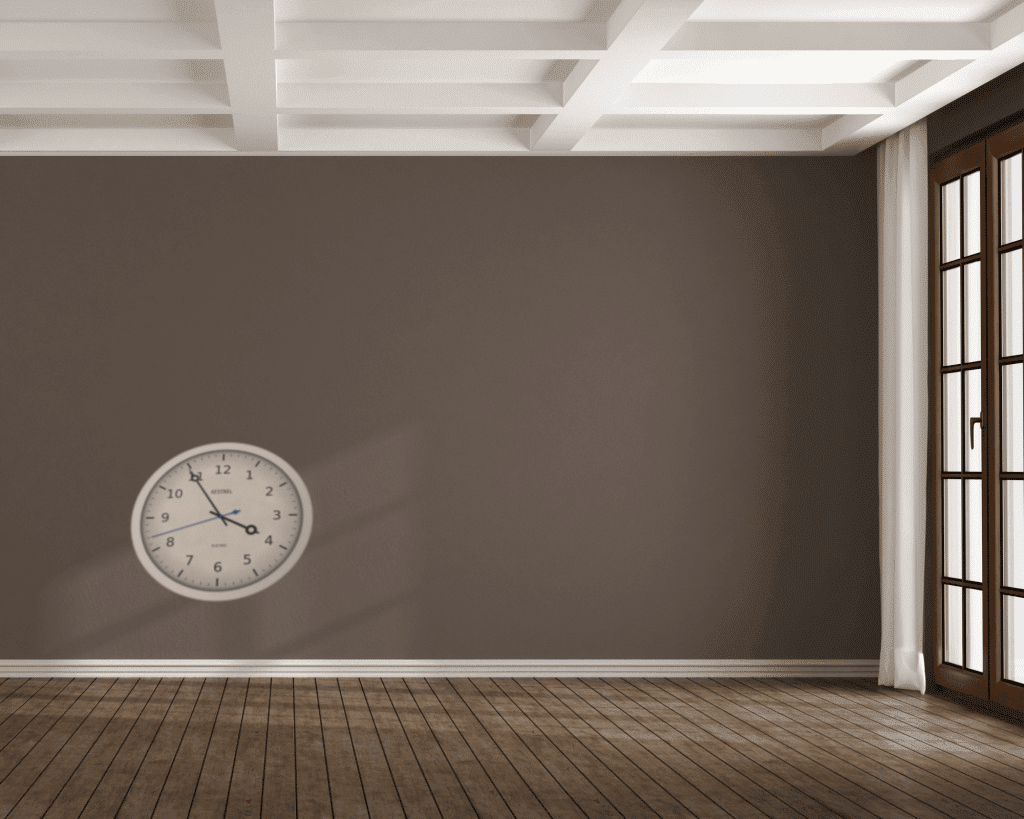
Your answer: **3:54:42**
